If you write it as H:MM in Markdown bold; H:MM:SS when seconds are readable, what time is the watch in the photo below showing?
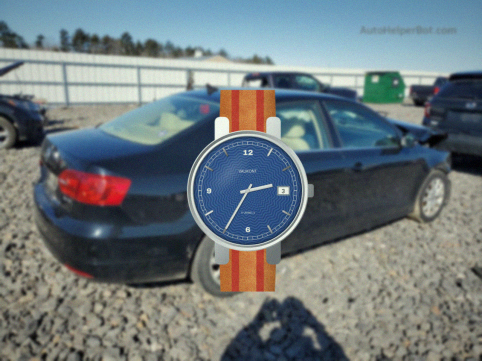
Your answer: **2:35**
